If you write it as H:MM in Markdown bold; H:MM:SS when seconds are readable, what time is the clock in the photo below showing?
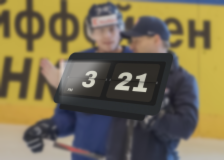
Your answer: **3:21**
